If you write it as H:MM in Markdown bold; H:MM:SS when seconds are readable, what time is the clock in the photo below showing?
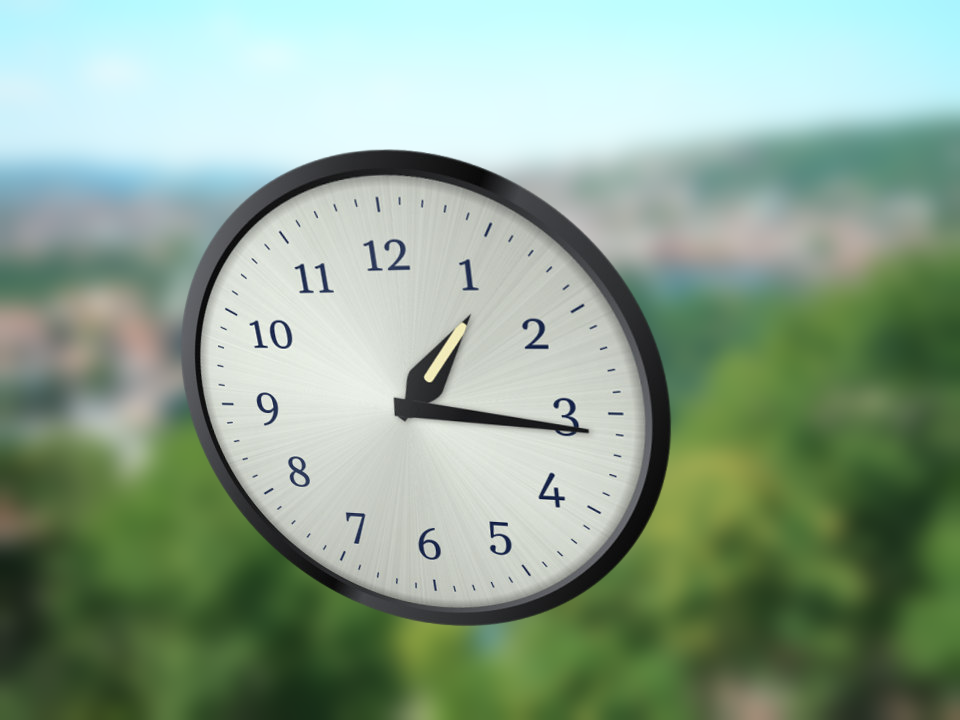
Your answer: **1:16**
